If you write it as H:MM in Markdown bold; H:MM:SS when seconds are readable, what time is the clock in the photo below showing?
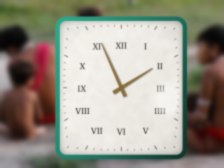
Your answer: **1:56**
